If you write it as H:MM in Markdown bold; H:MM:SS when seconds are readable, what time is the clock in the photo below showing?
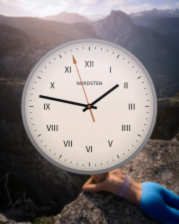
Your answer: **1:46:57**
